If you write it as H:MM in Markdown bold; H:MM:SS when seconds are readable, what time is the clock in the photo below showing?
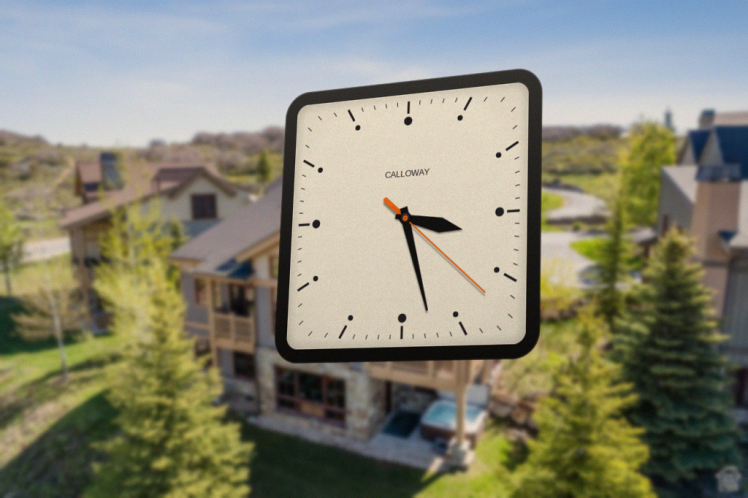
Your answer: **3:27:22**
